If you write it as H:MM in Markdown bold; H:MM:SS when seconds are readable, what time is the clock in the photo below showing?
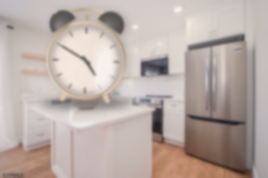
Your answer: **4:50**
